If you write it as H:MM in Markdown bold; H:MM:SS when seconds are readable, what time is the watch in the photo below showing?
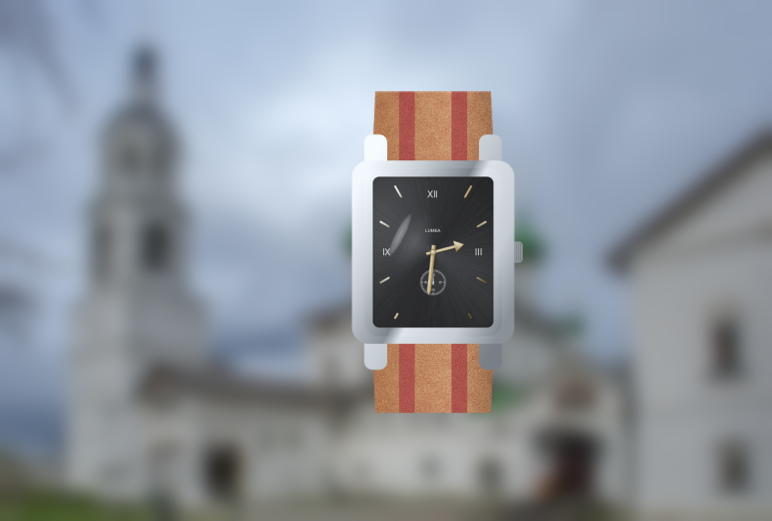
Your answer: **2:31**
